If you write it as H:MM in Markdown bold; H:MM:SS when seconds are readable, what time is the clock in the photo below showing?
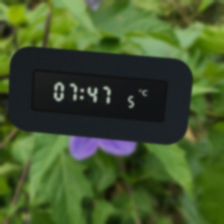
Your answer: **7:47**
